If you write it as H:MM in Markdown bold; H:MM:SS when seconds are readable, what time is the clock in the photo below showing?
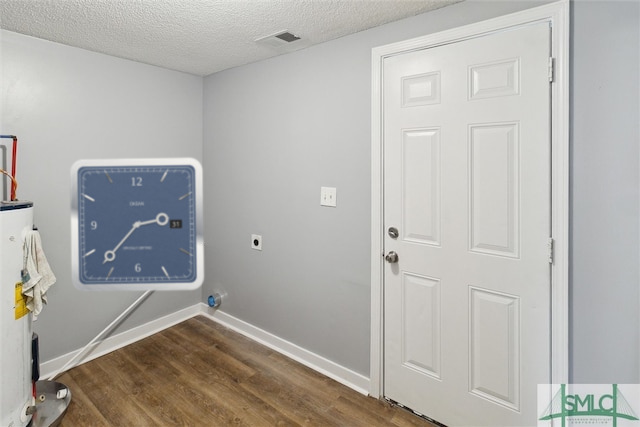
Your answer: **2:37**
